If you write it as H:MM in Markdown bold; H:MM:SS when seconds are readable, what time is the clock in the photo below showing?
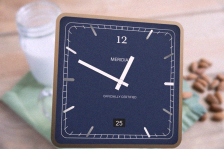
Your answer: **12:49**
